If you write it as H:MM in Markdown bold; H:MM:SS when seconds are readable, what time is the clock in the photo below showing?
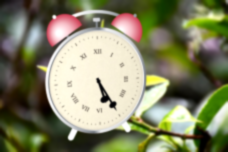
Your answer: **5:25**
